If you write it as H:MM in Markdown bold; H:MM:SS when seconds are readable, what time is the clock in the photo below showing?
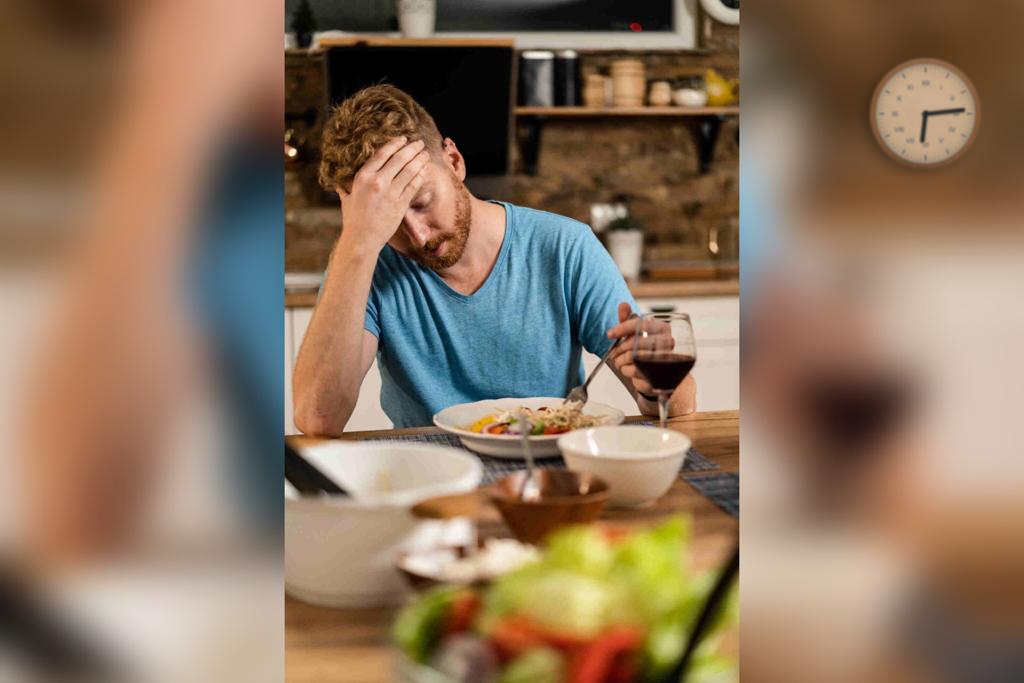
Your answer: **6:14**
